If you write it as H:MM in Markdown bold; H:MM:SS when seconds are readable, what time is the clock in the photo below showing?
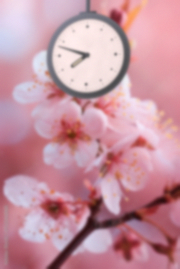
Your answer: **7:48**
